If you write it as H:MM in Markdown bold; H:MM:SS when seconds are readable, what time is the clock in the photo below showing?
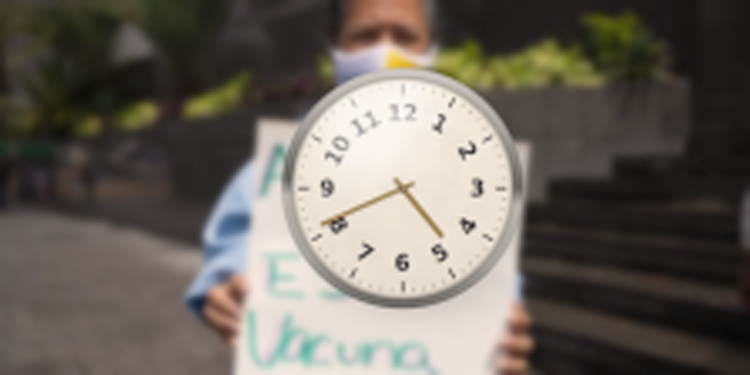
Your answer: **4:41**
